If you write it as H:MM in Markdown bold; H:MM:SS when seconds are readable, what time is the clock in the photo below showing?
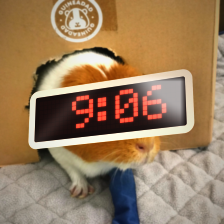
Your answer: **9:06**
